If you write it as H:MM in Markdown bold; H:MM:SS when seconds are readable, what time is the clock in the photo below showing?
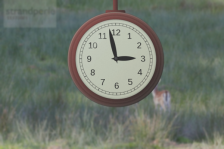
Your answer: **2:58**
